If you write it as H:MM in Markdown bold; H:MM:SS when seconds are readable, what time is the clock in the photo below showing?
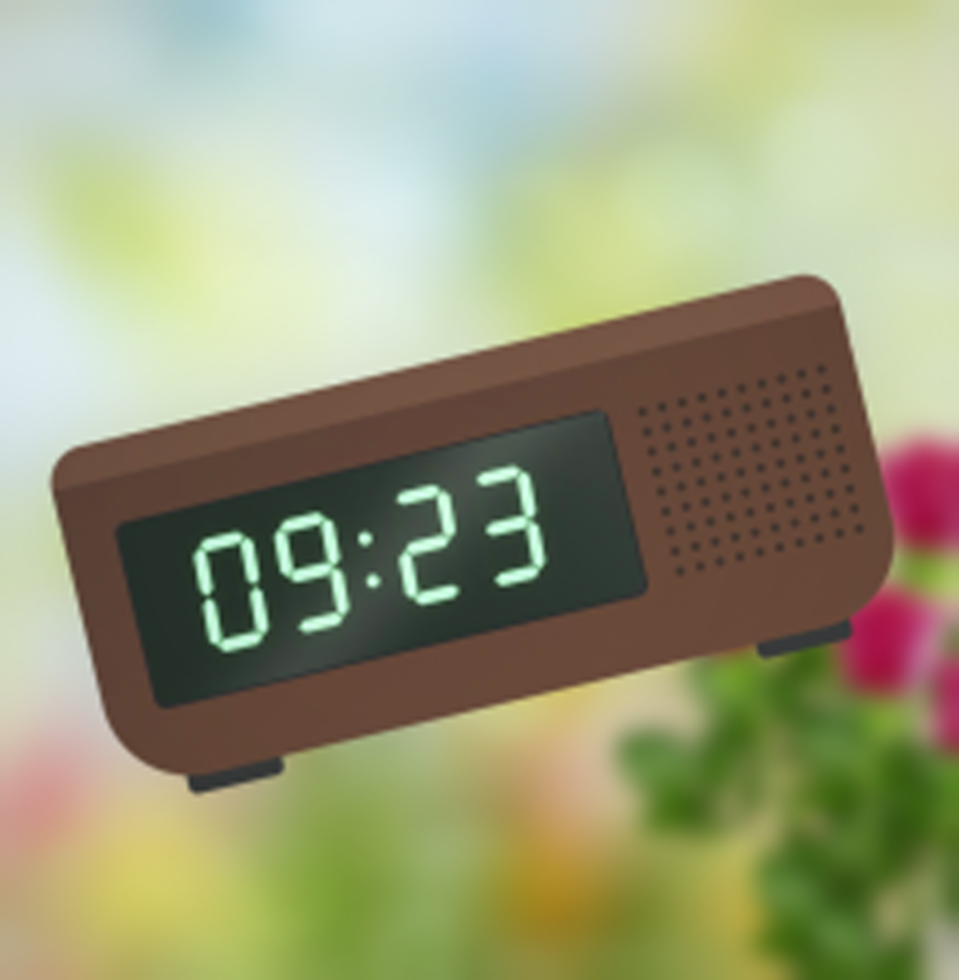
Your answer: **9:23**
